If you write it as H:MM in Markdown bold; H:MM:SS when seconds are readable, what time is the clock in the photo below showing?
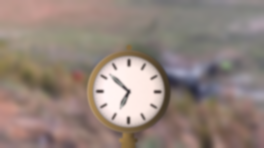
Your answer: **6:52**
